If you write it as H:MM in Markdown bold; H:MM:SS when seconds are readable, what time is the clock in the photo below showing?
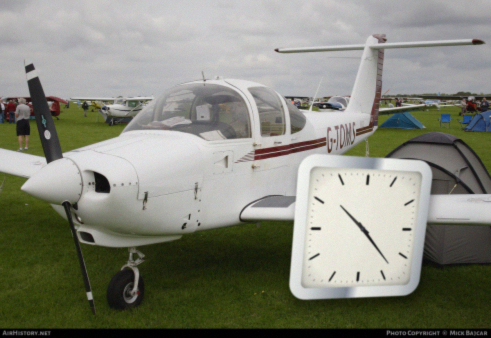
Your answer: **10:23**
